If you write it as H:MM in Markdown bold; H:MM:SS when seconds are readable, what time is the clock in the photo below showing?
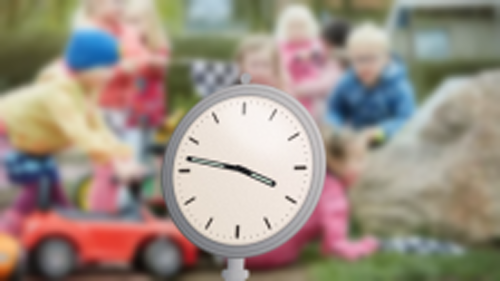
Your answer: **3:47**
